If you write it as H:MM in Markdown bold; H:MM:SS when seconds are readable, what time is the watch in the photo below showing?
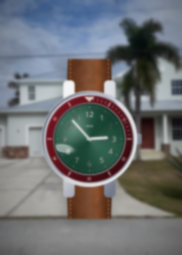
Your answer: **2:53**
